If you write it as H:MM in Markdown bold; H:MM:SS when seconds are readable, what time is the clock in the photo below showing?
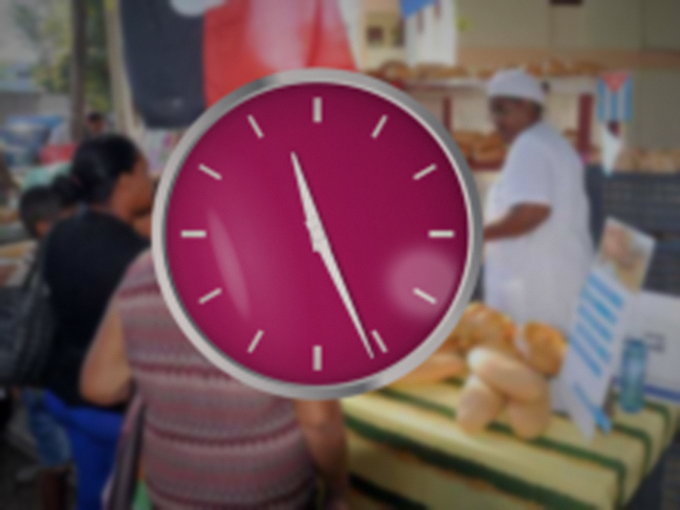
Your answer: **11:26**
